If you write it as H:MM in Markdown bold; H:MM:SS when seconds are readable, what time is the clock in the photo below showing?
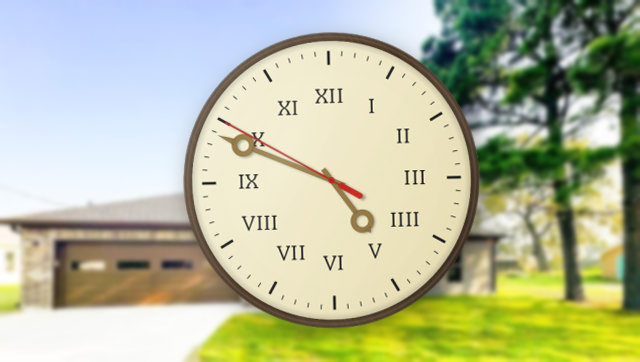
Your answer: **4:48:50**
